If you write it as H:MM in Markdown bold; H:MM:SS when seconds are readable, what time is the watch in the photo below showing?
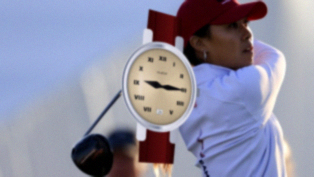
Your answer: **9:15**
